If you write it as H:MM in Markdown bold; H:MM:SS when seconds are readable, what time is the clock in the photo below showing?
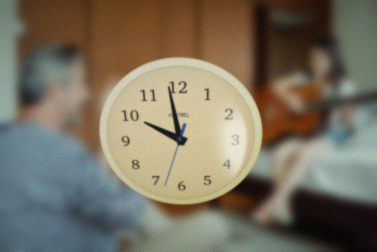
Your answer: **9:58:33**
